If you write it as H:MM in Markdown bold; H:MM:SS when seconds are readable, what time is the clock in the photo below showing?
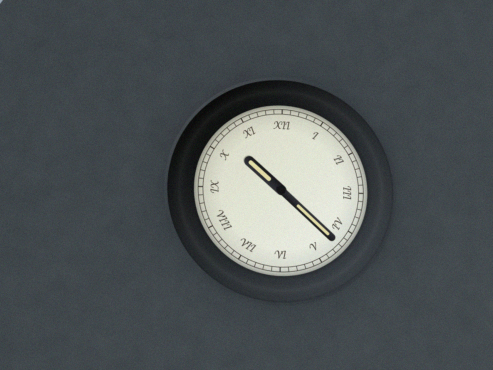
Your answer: **10:22**
